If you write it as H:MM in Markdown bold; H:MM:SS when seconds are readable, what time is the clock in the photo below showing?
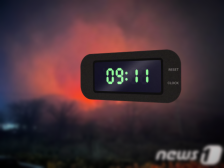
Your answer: **9:11**
